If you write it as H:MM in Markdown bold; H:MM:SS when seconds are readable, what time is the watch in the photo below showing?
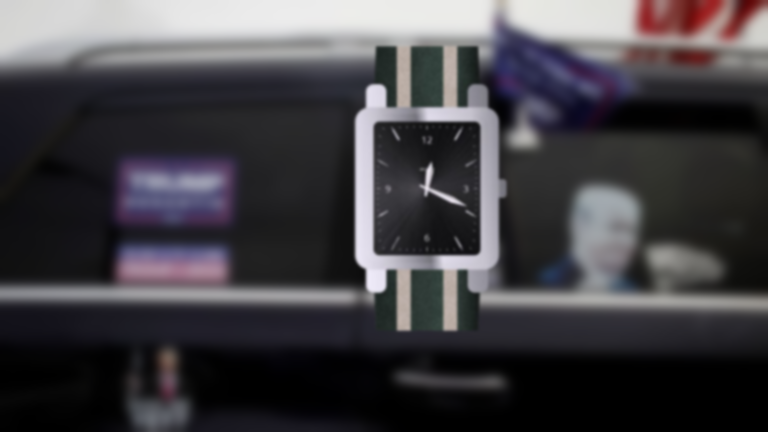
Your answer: **12:19**
